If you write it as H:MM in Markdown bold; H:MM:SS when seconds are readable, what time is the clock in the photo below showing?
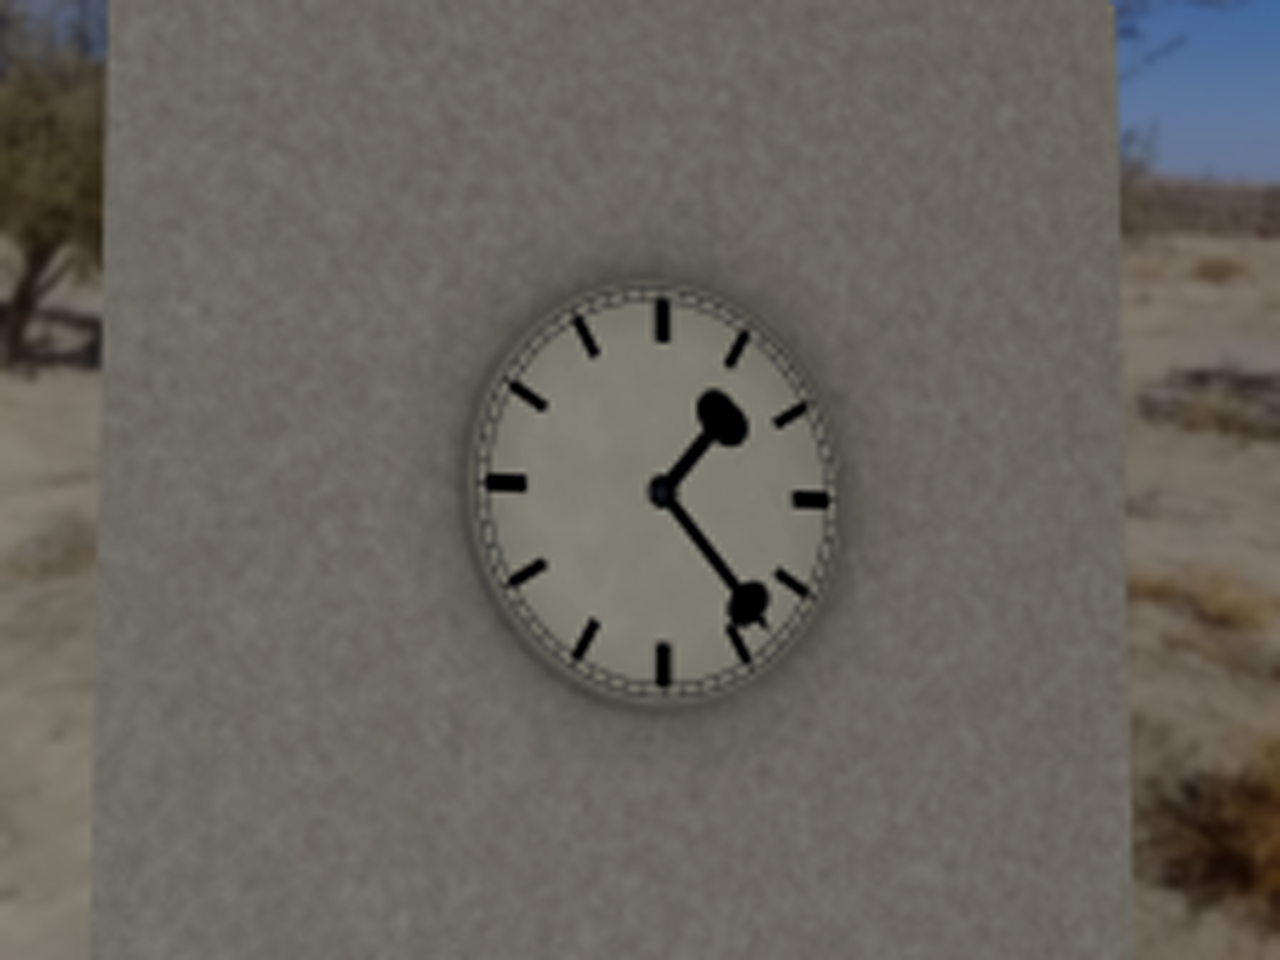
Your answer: **1:23**
